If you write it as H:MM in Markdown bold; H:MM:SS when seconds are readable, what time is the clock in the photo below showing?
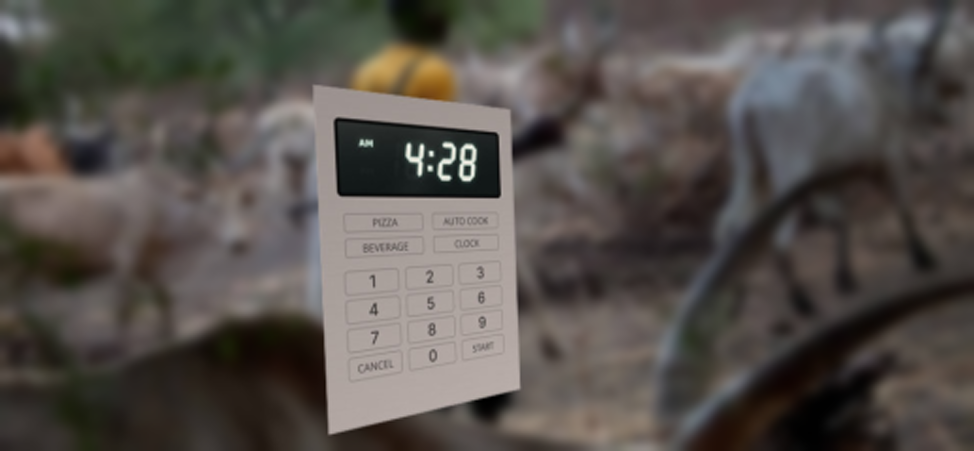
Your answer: **4:28**
